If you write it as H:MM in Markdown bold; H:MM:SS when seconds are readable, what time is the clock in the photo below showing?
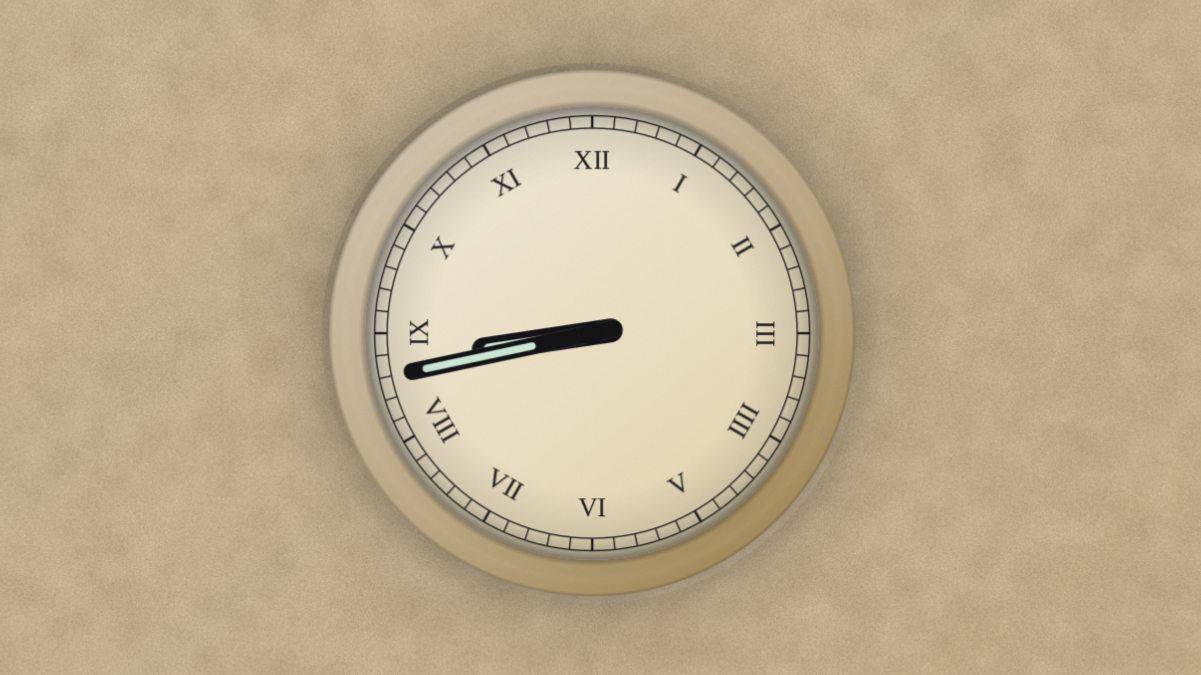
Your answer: **8:43**
